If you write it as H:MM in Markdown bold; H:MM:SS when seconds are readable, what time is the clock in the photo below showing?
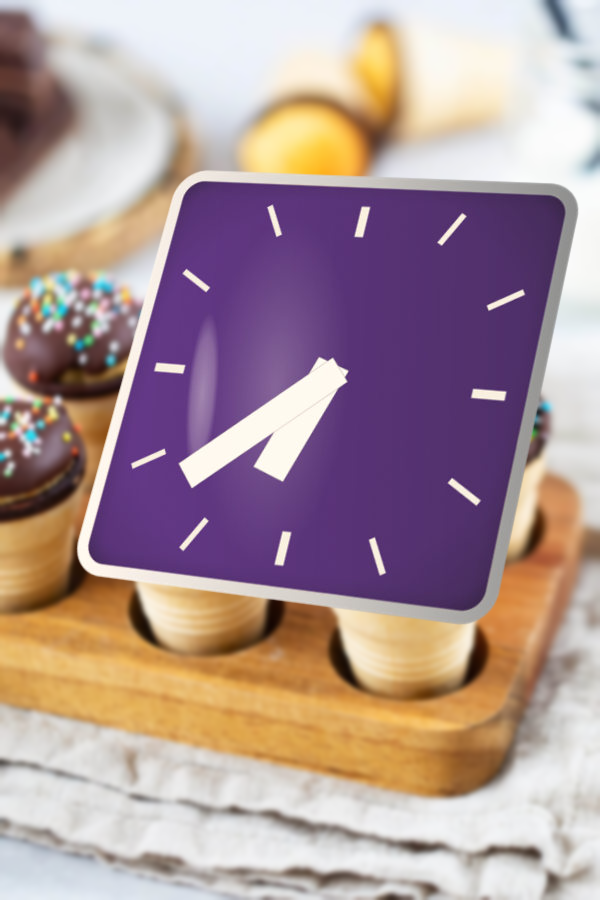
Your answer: **6:38**
